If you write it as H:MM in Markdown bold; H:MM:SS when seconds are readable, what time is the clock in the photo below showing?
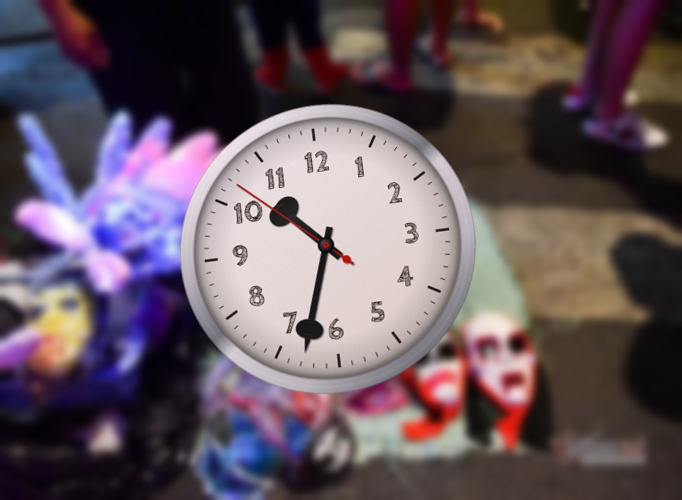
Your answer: **10:32:52**
